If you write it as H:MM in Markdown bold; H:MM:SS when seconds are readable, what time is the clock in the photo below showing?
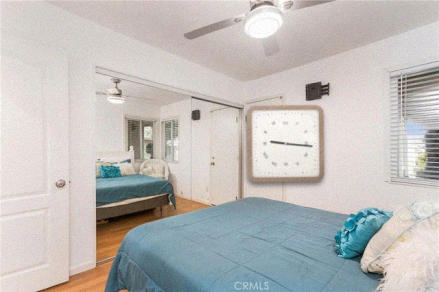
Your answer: **9:16**
